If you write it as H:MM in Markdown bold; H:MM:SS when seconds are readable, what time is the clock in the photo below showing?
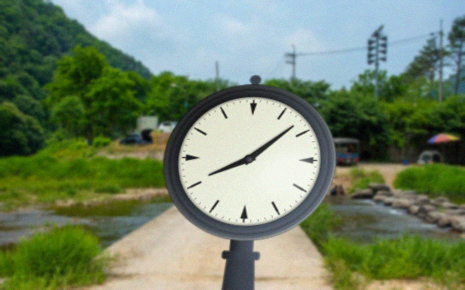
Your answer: **8:08**
